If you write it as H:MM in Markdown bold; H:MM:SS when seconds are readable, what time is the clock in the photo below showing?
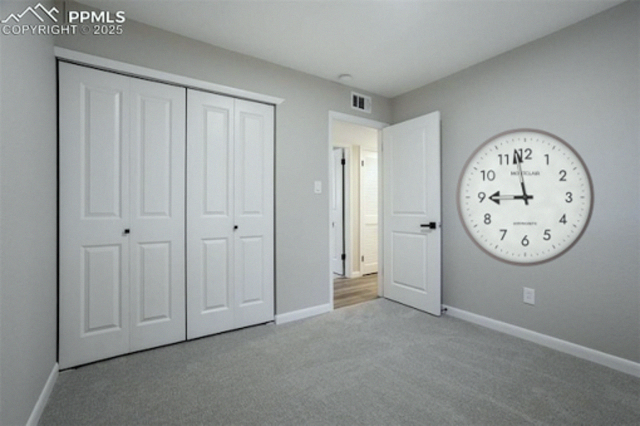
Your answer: **8:58**
